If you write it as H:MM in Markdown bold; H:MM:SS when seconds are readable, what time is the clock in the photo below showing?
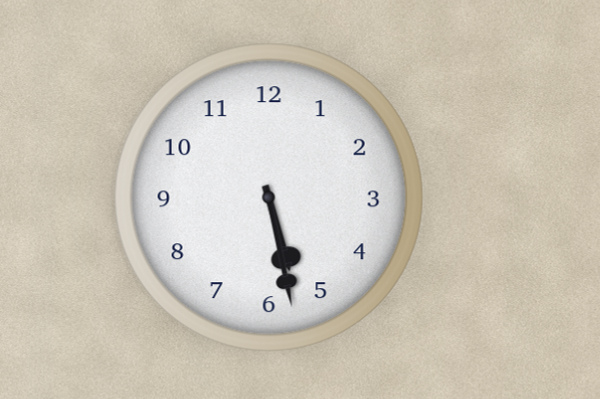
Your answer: **5:28**
